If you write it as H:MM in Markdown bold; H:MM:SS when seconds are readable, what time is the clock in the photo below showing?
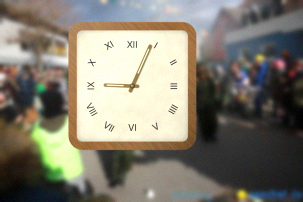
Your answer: **9:04**
